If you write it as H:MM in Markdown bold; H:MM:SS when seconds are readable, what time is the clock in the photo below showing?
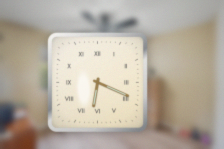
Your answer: **6:19**
